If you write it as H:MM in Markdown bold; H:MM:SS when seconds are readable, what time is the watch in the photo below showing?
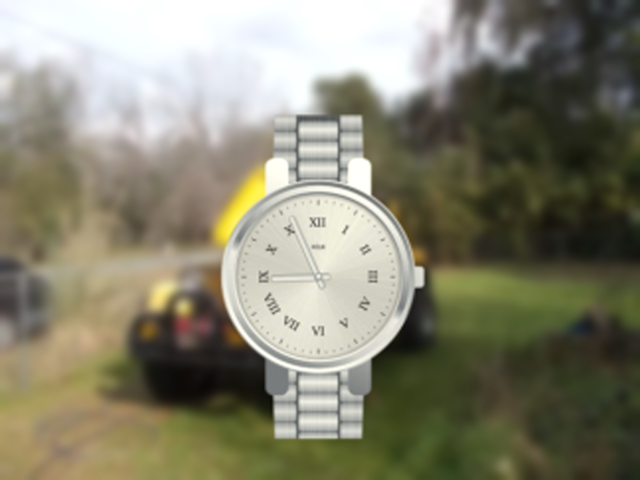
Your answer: **8:56**
